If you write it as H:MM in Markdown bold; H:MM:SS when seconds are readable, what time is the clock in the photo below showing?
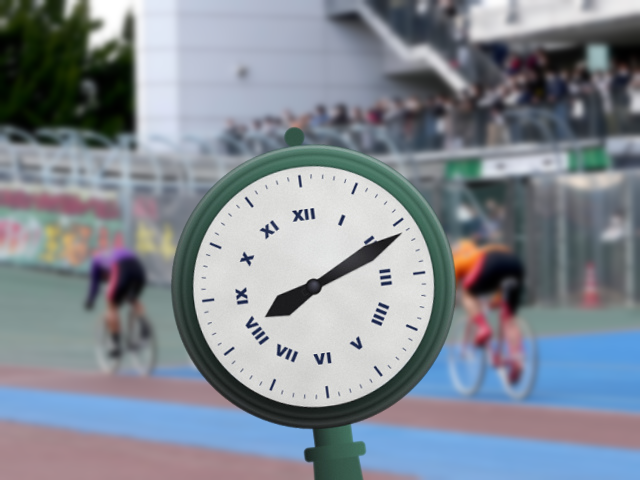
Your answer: **8:11**
